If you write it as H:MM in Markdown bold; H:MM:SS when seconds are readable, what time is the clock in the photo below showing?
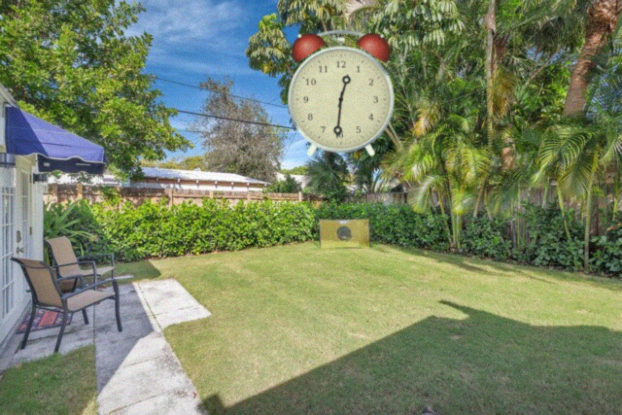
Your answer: **12:31**
